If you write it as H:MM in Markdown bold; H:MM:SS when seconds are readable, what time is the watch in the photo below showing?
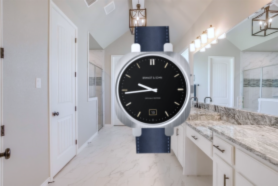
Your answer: **9:44**
